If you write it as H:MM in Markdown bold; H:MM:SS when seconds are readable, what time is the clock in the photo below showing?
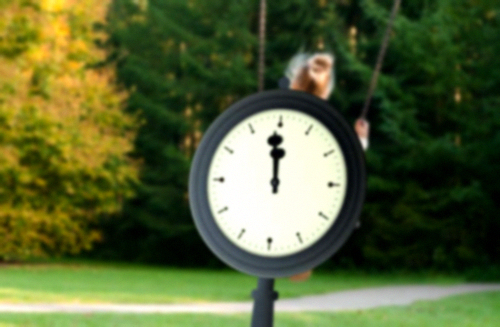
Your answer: **11:59**
